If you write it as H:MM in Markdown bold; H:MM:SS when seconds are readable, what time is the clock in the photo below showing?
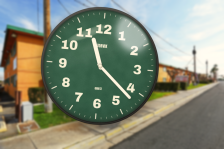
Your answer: **11:22**
